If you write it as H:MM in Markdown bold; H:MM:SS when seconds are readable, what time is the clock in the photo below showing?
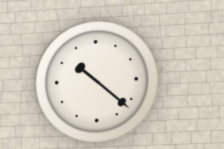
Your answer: **10:22**
